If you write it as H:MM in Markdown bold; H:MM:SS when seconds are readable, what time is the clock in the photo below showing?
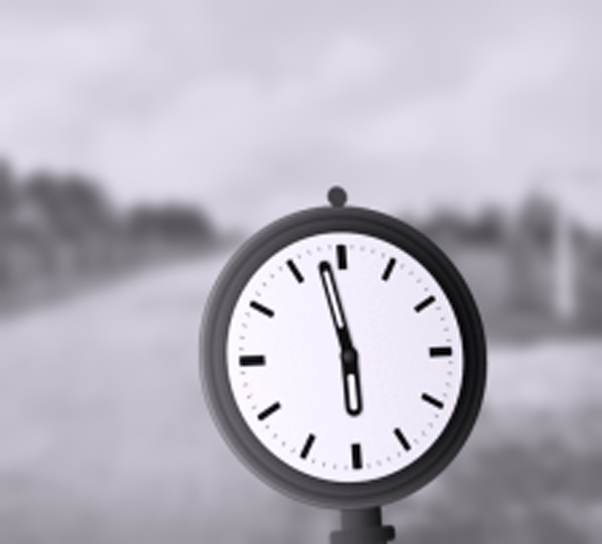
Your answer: **5:58**
